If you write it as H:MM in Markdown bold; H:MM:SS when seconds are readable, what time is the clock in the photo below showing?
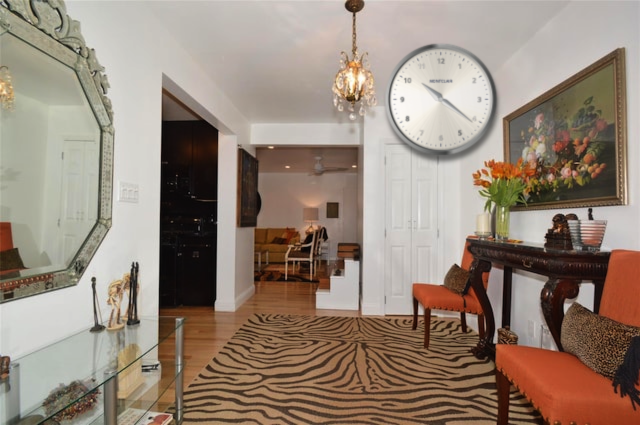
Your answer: **10:21**
